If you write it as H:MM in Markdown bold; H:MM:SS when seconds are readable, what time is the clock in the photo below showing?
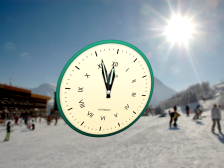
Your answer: **11:56**
